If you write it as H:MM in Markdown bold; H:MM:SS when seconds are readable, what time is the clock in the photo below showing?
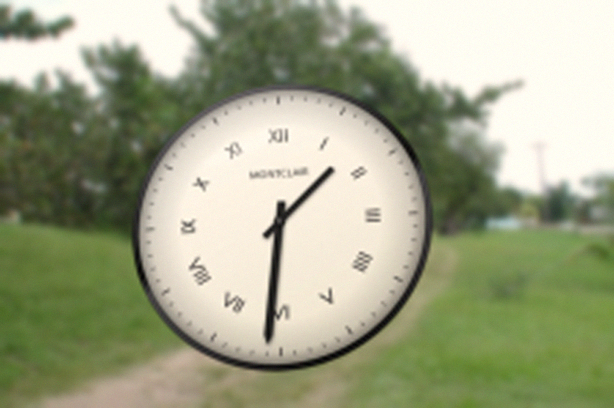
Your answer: **1:31**
